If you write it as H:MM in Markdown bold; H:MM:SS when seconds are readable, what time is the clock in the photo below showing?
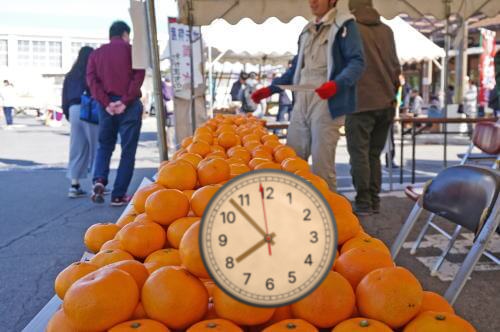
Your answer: **7:52:59**
